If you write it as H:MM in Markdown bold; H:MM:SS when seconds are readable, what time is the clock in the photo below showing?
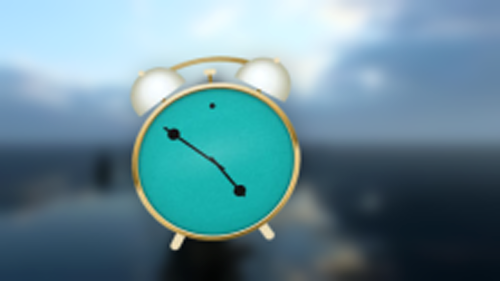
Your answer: **4:52**
